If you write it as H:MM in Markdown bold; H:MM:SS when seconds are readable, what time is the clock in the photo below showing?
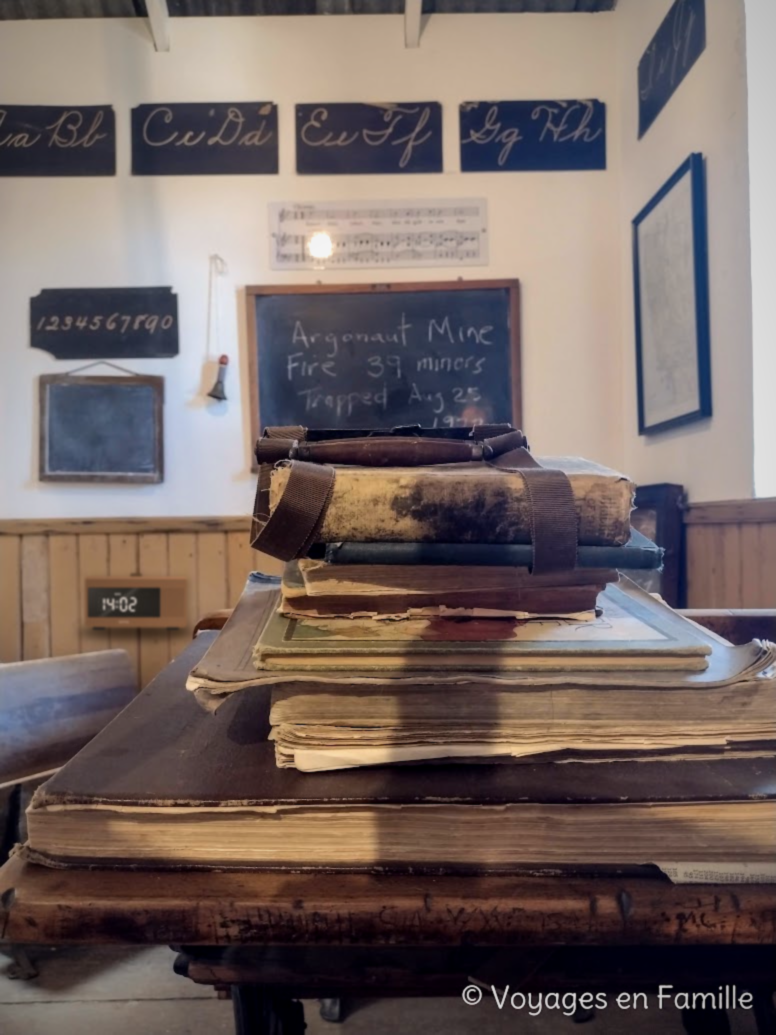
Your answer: **14:02**
